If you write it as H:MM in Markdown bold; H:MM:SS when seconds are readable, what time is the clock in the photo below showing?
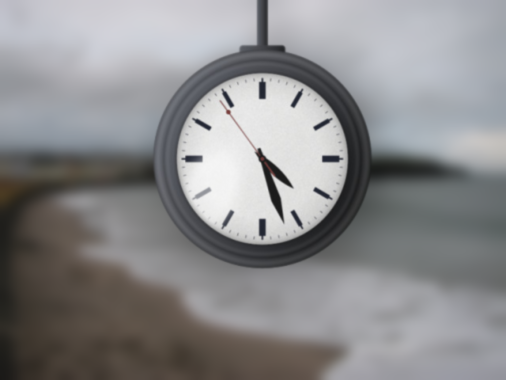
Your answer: **4:26:54**
